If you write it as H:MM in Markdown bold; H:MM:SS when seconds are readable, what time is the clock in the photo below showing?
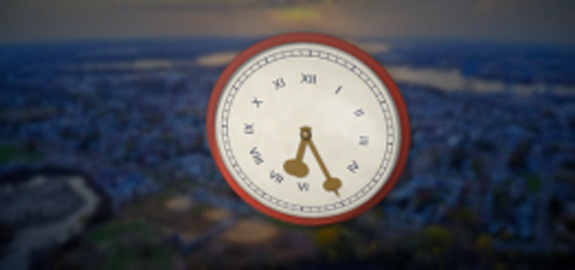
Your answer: **6:25**
